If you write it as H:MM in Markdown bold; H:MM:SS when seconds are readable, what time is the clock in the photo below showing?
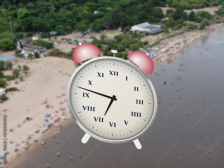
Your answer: **6:47**
